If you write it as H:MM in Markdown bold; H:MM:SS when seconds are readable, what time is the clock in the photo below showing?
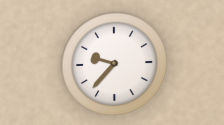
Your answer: **9:37**
